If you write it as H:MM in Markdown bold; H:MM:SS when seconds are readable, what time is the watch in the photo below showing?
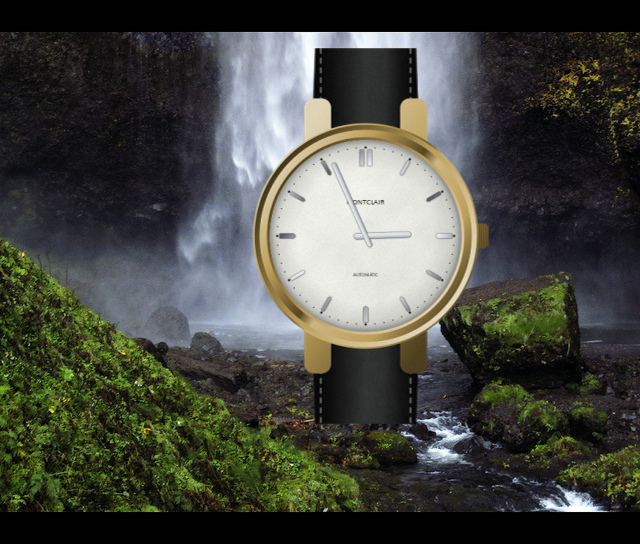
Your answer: **2:56**
